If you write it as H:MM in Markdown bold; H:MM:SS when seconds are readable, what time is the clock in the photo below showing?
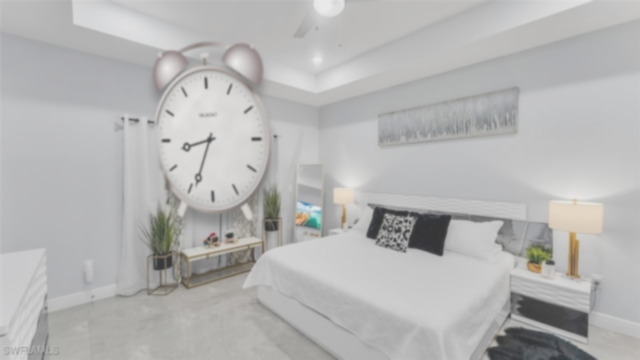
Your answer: **8:34**
